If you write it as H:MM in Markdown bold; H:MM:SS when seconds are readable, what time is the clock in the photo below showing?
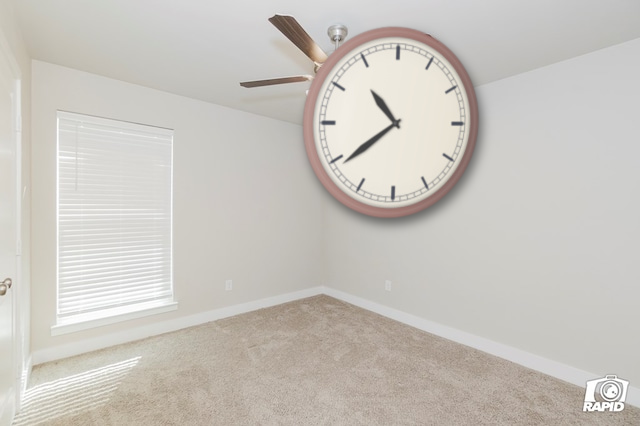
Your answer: **10:39**
